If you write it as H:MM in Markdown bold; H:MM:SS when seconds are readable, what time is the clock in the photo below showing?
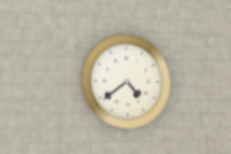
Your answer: **4:39**
